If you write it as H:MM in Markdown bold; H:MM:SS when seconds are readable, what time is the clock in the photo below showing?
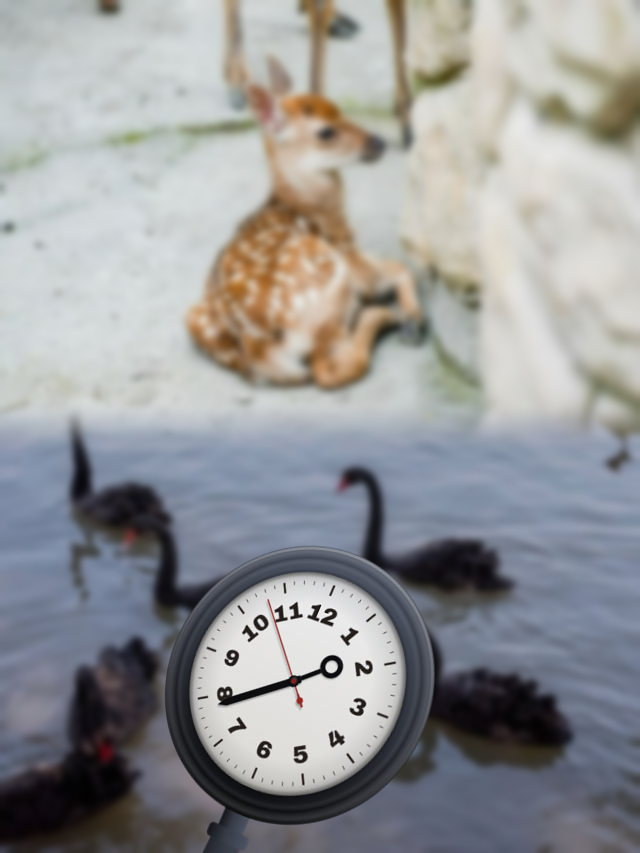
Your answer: **1:38:53**
